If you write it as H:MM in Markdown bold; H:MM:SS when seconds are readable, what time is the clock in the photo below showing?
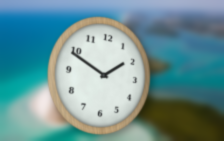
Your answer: **1:49**
